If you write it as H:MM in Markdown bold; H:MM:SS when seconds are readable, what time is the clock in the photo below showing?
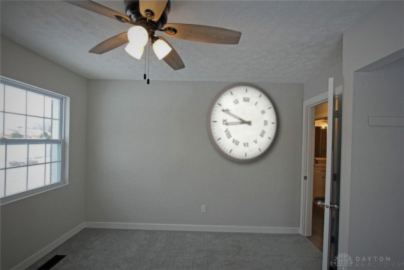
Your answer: **8:49**
